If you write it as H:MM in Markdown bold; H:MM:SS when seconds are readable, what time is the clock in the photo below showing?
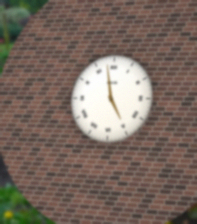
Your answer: **4:58**
